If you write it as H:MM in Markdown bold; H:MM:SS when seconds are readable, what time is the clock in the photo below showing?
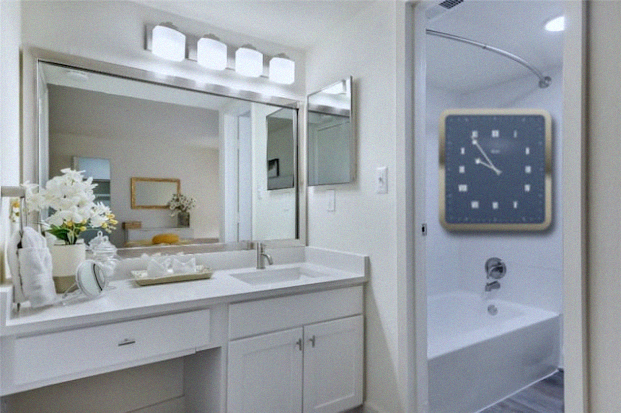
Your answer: **9:54**
